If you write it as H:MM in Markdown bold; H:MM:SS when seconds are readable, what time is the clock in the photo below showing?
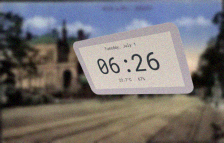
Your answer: **6:26**
